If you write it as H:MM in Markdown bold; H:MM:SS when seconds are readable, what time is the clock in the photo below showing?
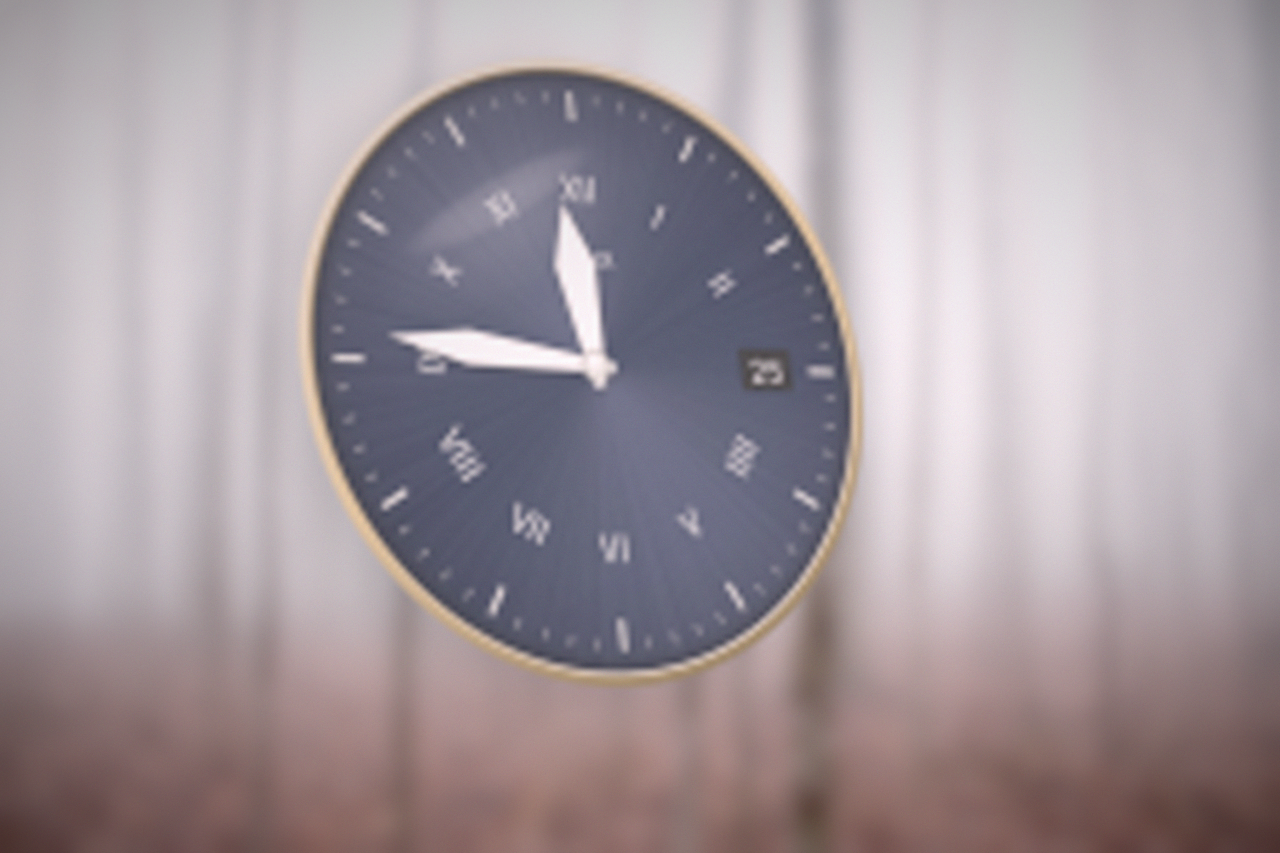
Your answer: **11:46**
